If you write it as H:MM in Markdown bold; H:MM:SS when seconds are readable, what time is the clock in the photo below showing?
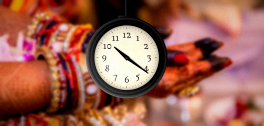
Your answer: **10:21**
